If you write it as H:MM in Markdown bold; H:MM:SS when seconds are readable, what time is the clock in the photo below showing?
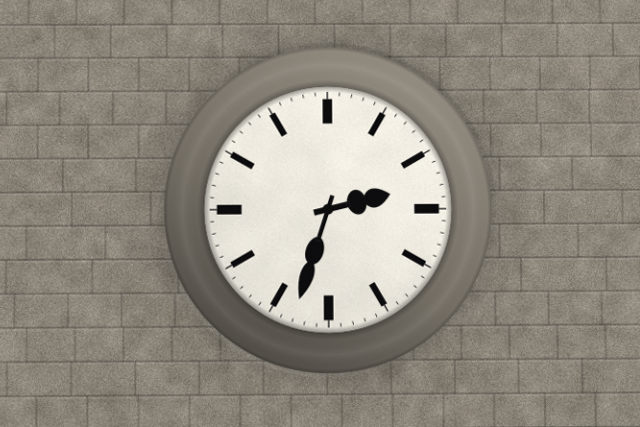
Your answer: **2:33**
